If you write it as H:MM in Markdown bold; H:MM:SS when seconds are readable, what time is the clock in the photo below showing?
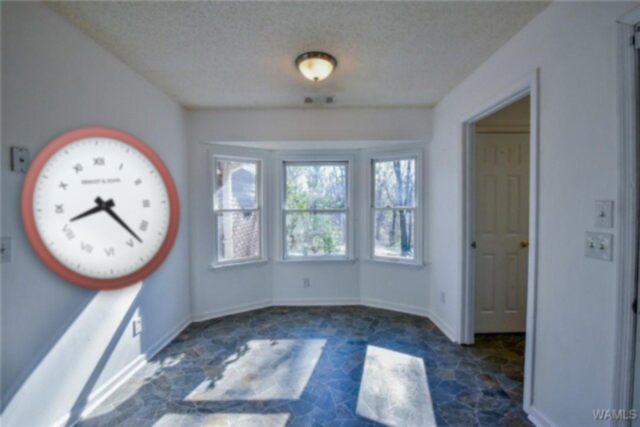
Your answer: **8:23**
